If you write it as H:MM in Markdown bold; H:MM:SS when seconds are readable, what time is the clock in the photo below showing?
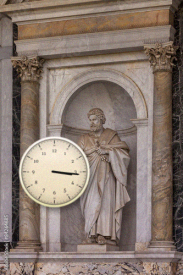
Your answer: **3:16**
